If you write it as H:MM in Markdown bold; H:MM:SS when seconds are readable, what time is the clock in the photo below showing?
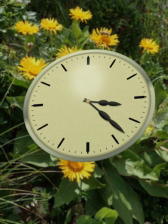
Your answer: **3:23**
